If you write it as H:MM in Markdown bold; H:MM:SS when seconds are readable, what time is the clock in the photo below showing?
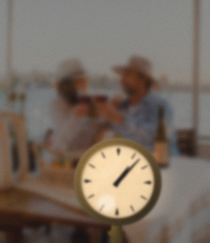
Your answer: **1:07**
